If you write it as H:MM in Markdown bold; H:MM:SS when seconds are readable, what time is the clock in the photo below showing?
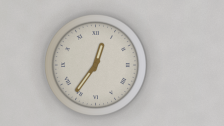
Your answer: **12:36**
